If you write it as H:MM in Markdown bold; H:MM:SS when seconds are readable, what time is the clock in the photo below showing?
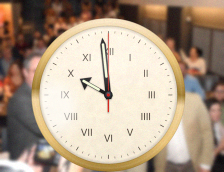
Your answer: **9:59:00**
